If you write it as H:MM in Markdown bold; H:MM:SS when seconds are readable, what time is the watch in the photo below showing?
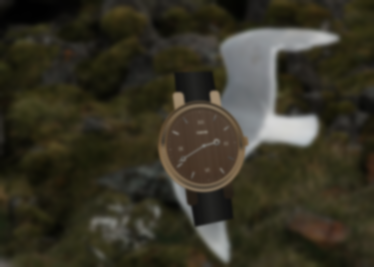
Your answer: **2:41**
